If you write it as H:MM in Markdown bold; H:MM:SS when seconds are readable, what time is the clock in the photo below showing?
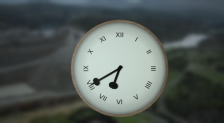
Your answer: **6:40**
